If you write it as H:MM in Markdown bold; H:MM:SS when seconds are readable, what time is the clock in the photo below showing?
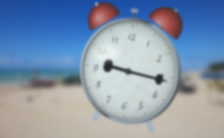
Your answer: **9:16**
